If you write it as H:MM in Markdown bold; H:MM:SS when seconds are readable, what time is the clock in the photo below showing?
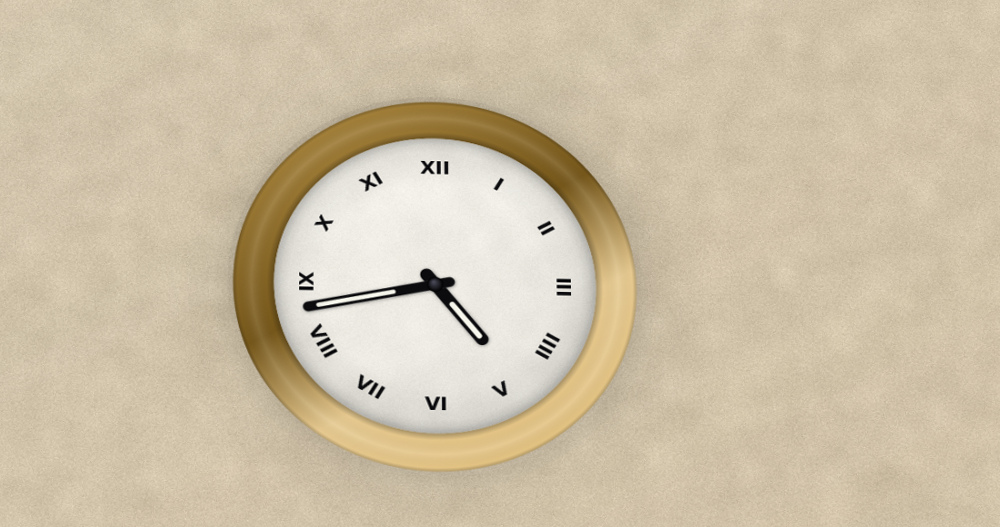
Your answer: **4:43**
